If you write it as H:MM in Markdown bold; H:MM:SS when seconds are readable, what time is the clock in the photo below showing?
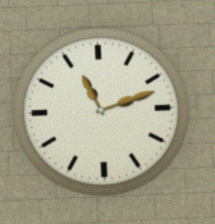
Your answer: **11:12**
